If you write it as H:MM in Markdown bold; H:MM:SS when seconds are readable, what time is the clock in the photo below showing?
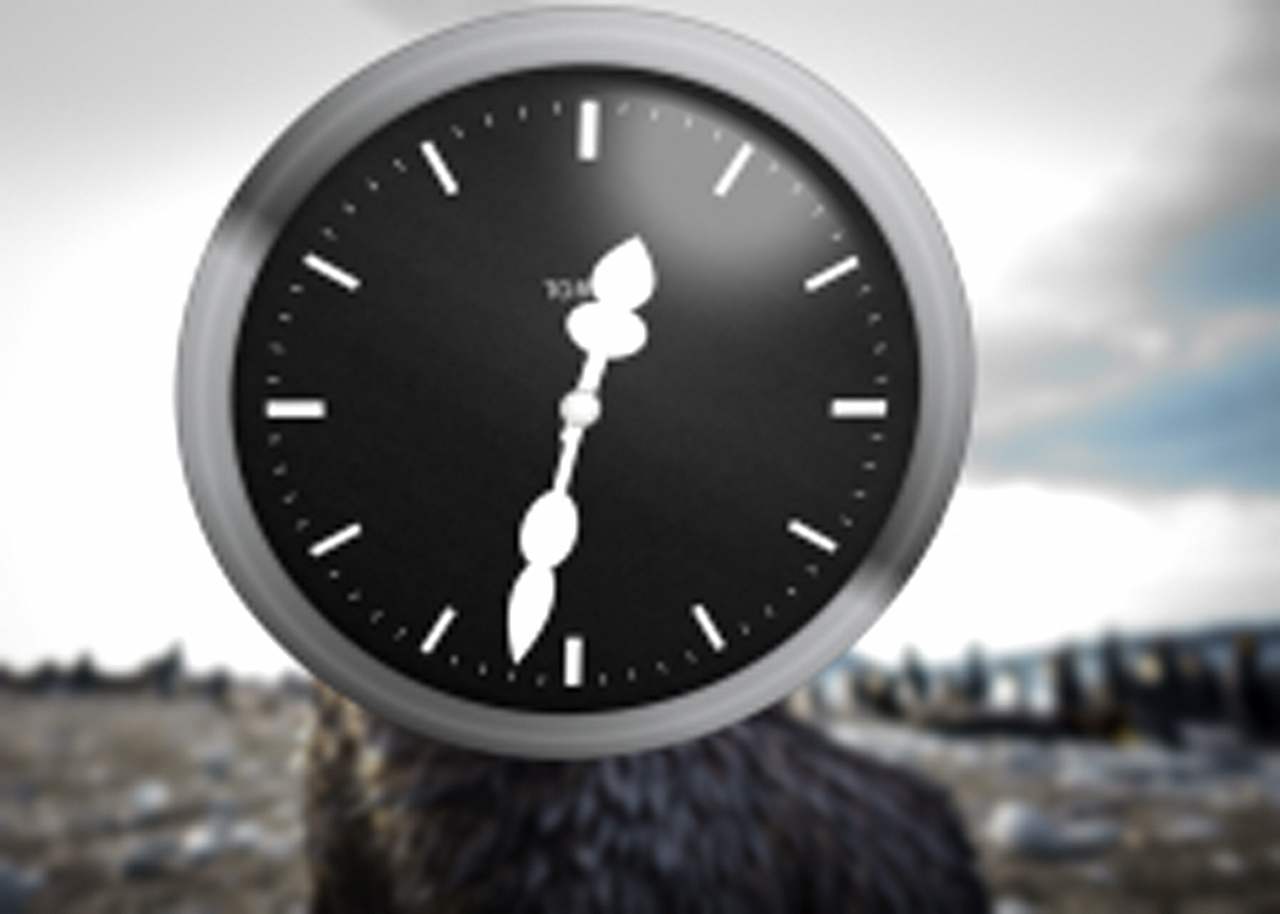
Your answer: **12:32**
